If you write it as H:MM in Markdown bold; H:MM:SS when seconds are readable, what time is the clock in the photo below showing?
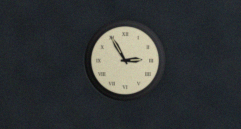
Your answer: **2:55**
